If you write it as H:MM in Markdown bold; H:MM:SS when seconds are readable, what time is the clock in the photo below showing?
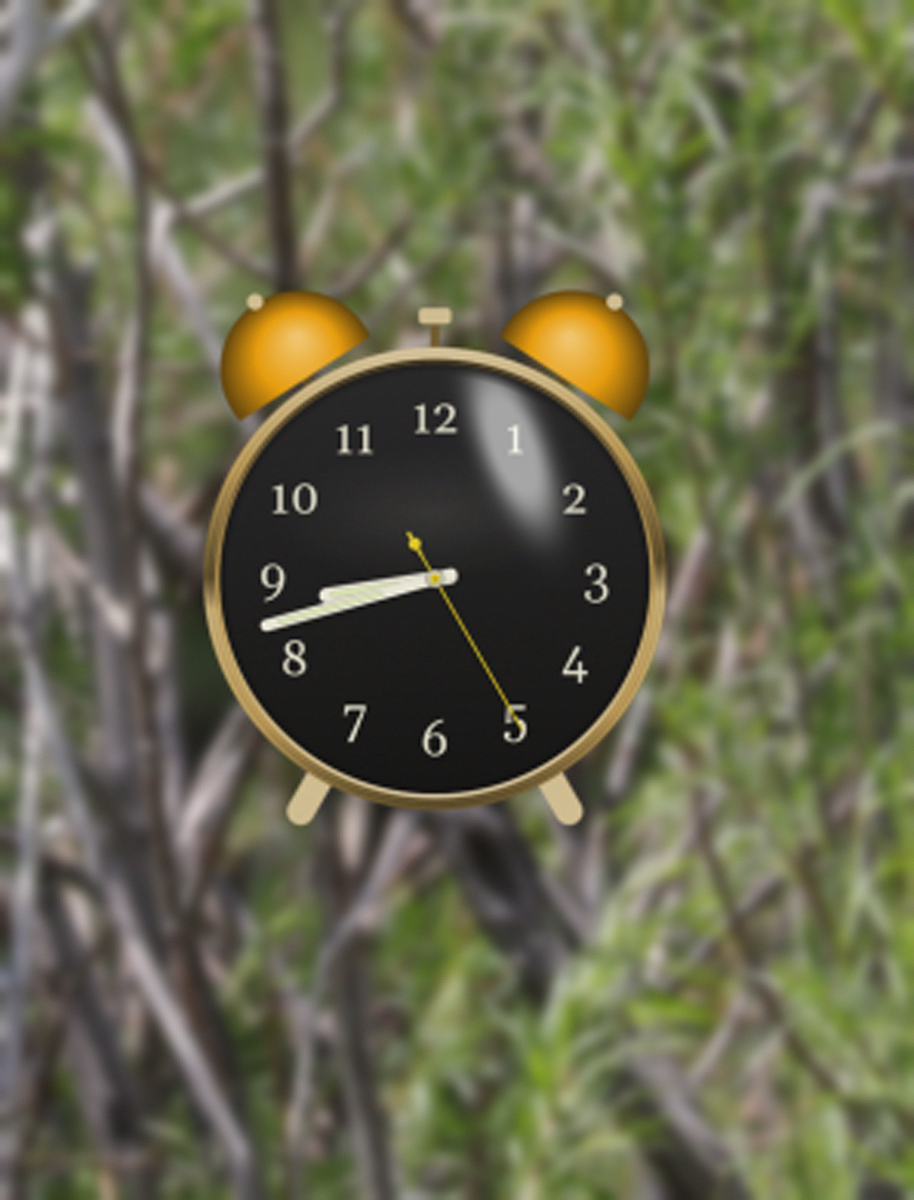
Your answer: **8:42:25**
